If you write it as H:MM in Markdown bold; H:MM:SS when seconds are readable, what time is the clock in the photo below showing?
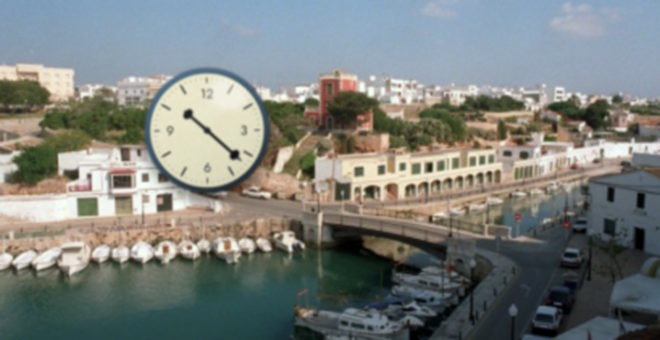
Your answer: **10:22**
